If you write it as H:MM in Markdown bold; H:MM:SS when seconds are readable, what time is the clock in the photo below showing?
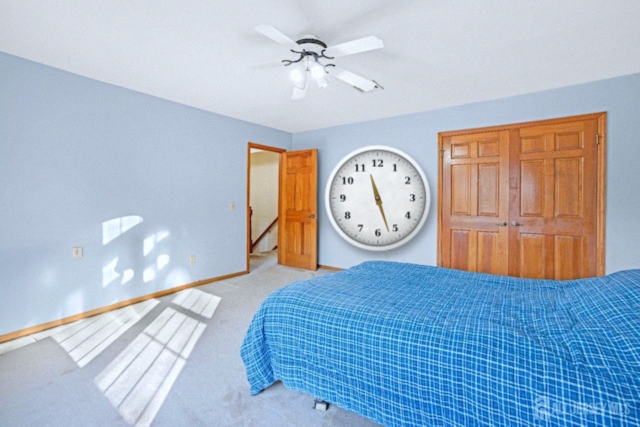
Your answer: **11:27**
